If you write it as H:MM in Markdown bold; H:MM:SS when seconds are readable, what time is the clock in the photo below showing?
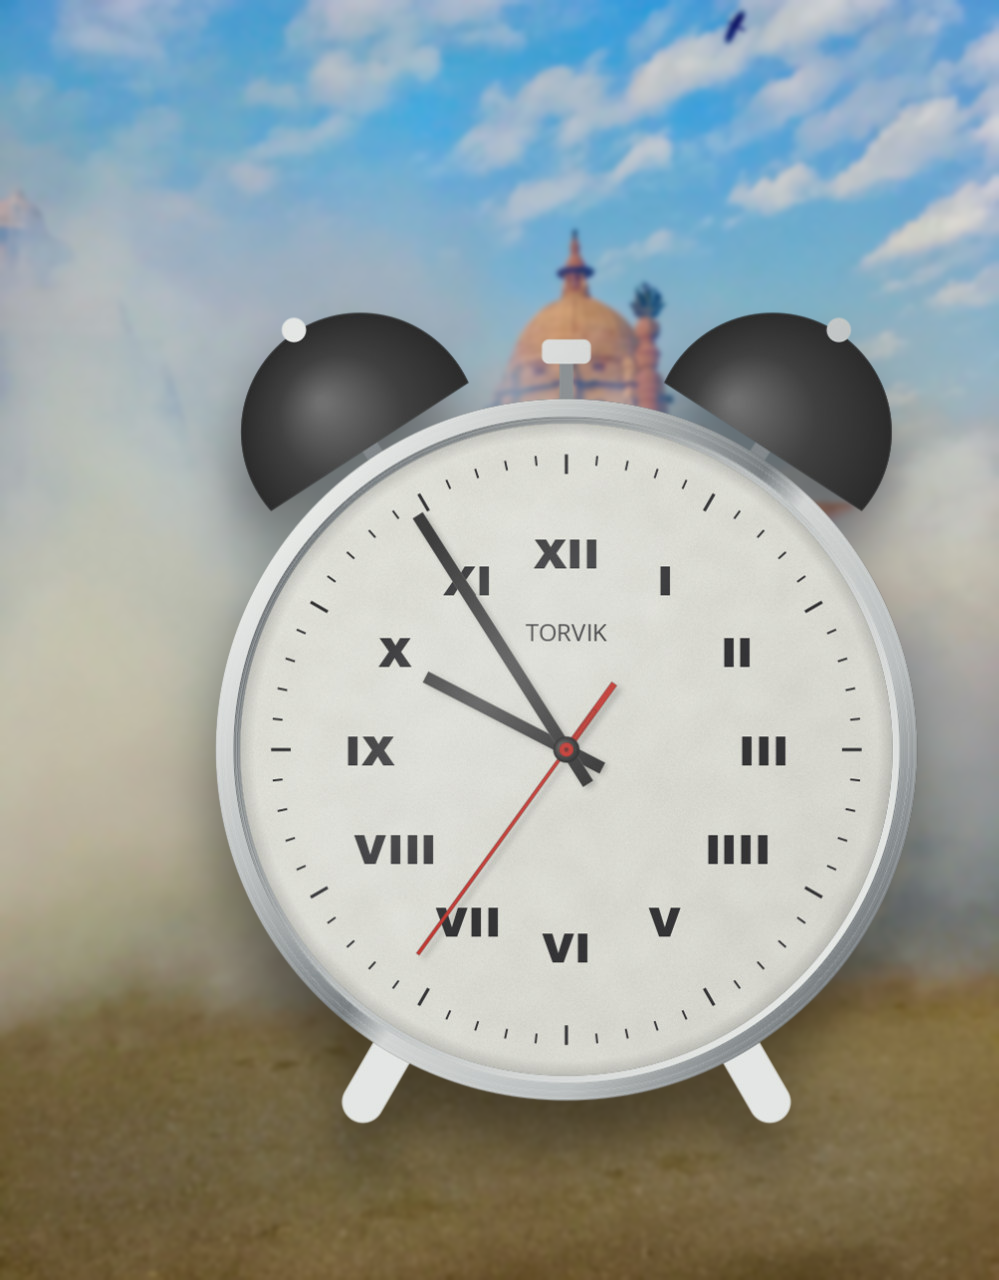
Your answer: **9:54:36**
